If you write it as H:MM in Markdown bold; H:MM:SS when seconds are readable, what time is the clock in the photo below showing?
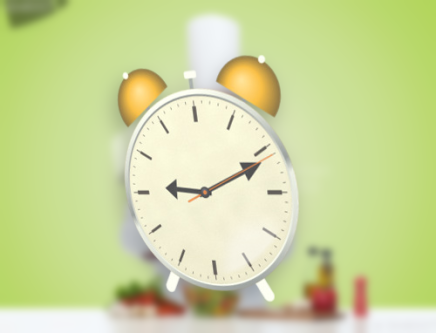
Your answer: **9:11:11**
